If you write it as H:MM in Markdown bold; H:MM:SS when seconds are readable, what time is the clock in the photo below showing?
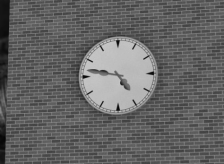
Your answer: **4:47**
